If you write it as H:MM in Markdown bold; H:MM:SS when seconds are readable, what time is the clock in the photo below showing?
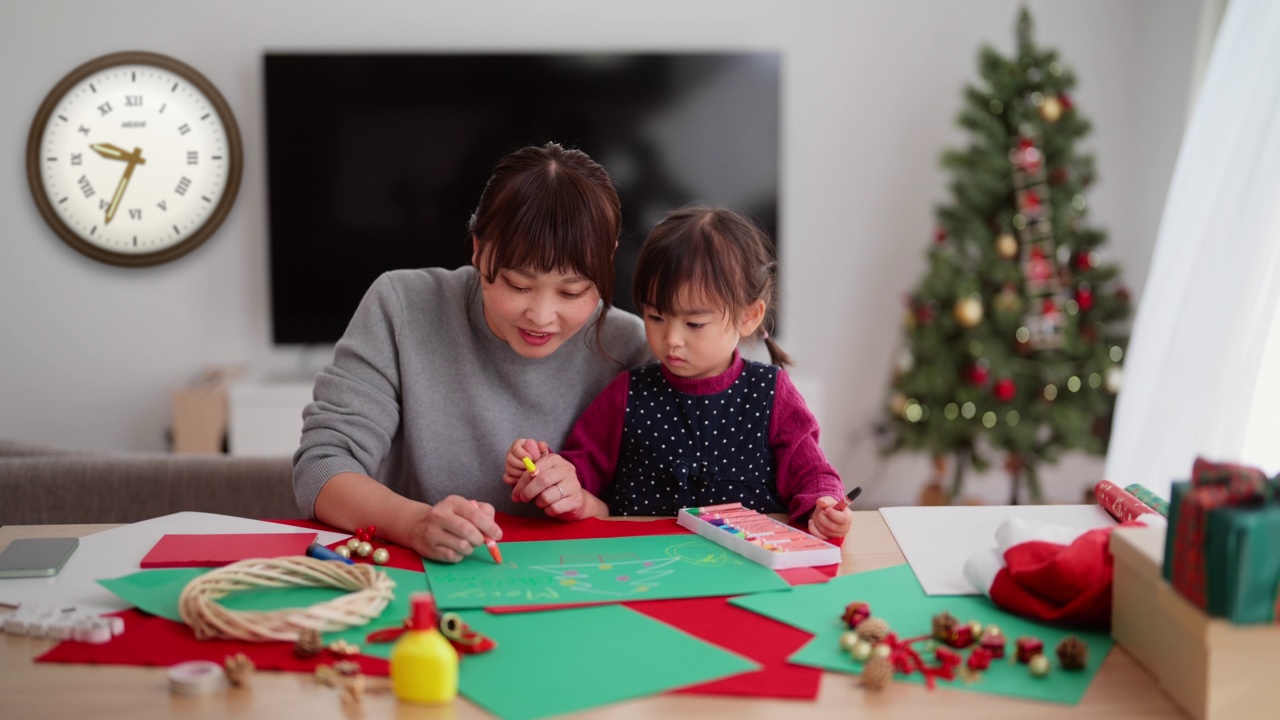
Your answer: **9:34**
